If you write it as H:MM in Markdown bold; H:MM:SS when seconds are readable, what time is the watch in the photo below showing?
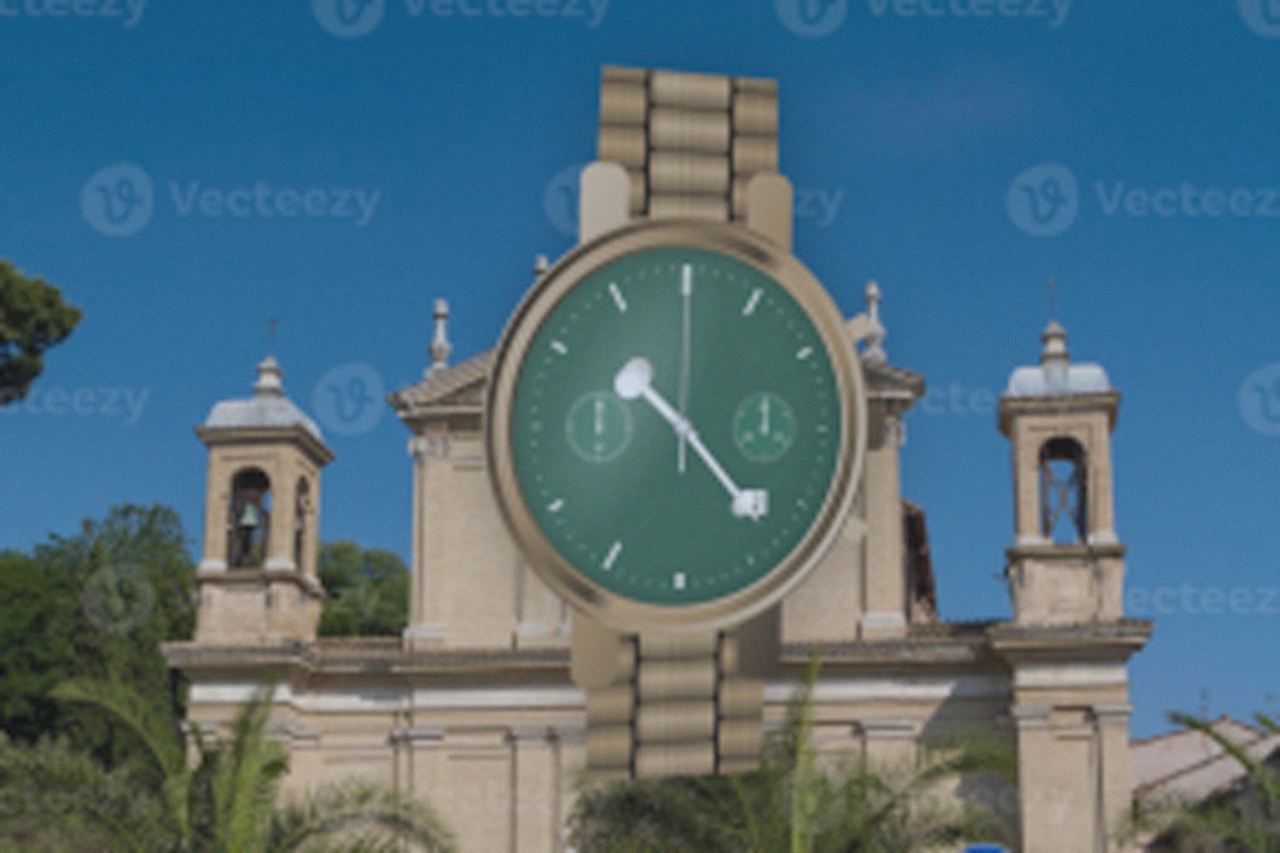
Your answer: **10:23**
